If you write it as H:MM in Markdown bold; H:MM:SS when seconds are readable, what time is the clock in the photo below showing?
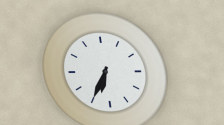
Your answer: **6:35**
